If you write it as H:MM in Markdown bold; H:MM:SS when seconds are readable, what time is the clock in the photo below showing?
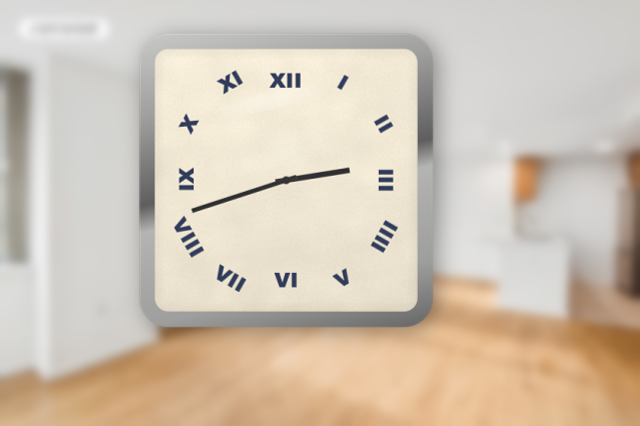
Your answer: **2:42**
